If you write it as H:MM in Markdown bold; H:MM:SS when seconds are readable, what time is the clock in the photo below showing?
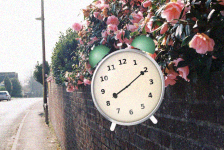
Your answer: **8:10**
